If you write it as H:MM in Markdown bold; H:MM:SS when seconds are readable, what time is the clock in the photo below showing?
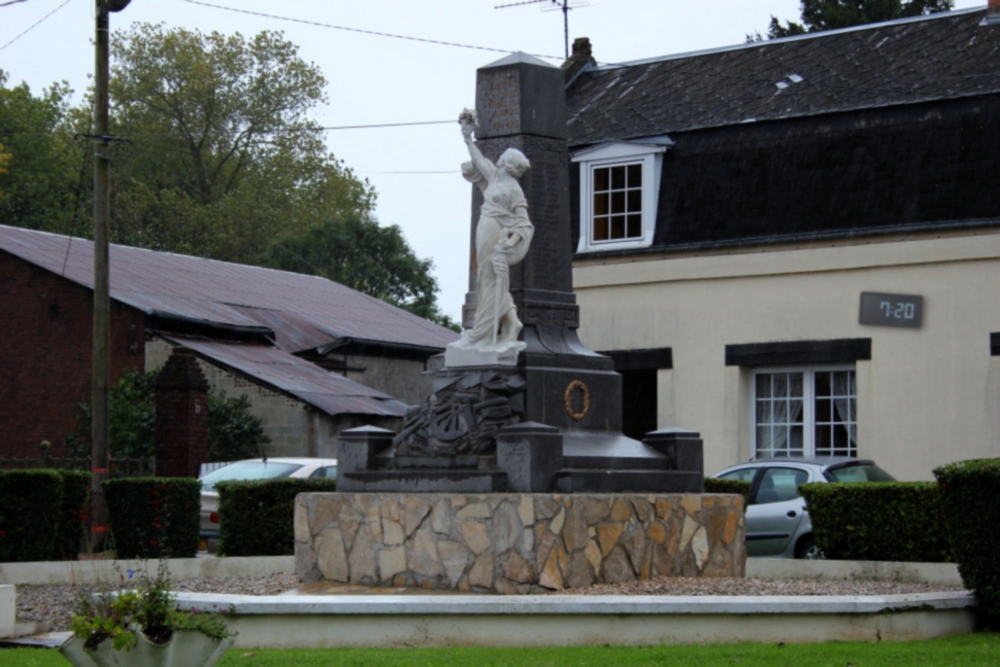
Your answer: **7:20**
